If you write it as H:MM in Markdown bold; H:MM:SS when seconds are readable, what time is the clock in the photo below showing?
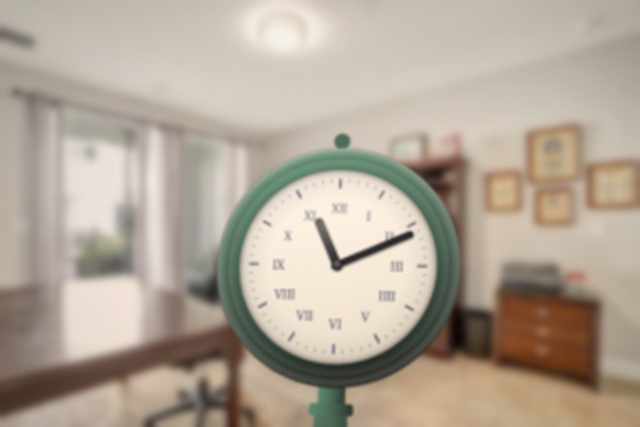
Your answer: **11:11**
